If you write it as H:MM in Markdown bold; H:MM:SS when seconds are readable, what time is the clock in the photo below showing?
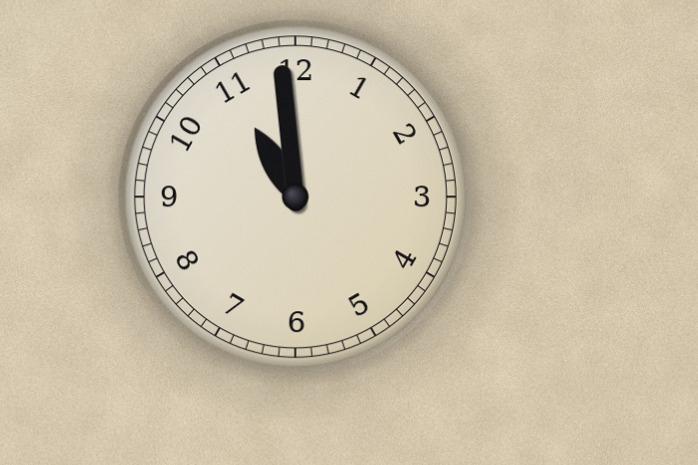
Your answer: **10:59**
